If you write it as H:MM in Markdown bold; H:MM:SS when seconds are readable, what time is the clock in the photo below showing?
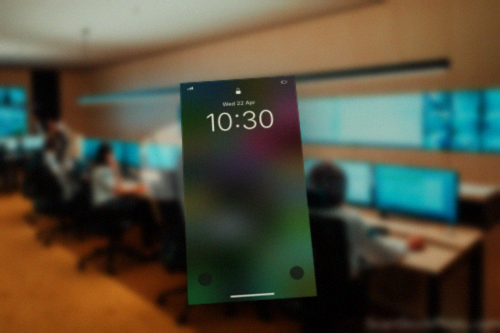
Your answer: **10:30**
